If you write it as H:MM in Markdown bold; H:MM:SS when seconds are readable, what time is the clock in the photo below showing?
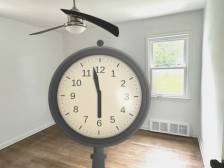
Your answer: **5:58**
